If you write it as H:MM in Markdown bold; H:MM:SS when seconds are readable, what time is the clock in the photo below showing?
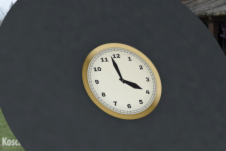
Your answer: **3:58**
